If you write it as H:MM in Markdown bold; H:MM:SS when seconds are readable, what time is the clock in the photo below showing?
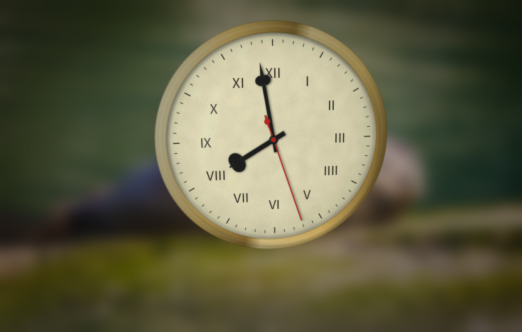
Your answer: **7:58:27**
